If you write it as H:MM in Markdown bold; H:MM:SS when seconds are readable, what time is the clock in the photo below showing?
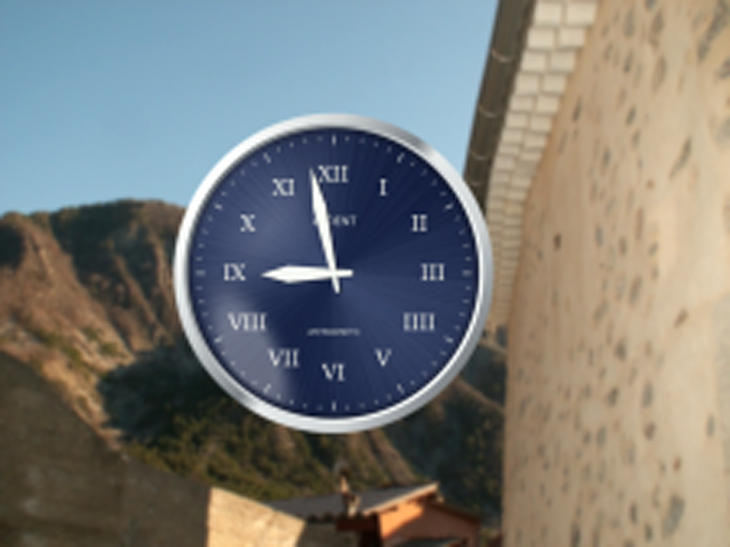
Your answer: **8:58**
